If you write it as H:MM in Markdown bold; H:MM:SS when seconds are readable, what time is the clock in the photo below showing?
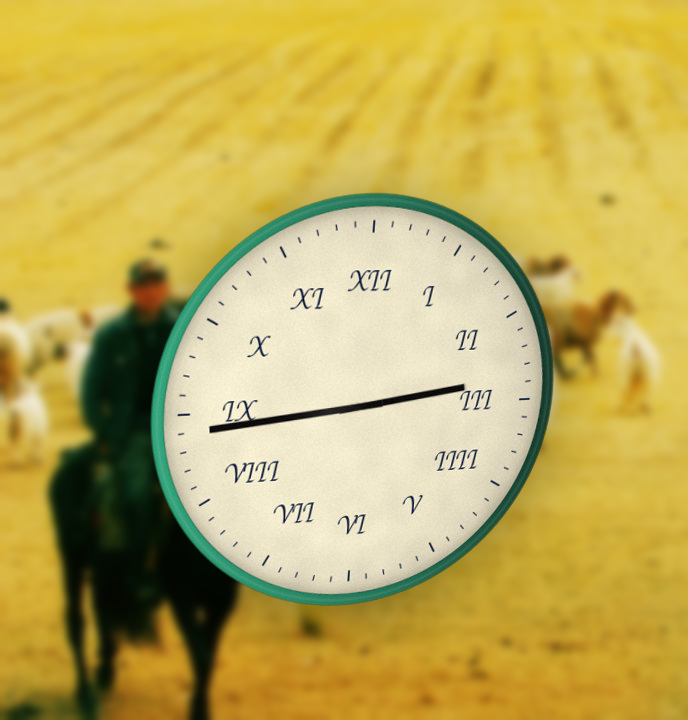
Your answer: **2:44**
